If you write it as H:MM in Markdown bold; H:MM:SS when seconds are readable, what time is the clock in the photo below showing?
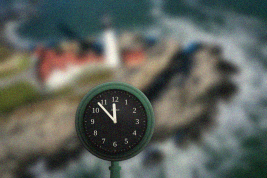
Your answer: **11:53**
